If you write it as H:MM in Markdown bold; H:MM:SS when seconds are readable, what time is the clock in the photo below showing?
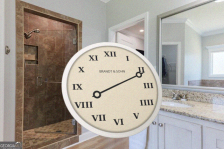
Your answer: **8:11**
